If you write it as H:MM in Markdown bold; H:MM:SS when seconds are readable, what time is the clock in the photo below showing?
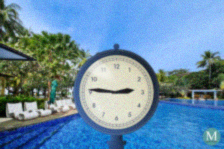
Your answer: **2:46**
